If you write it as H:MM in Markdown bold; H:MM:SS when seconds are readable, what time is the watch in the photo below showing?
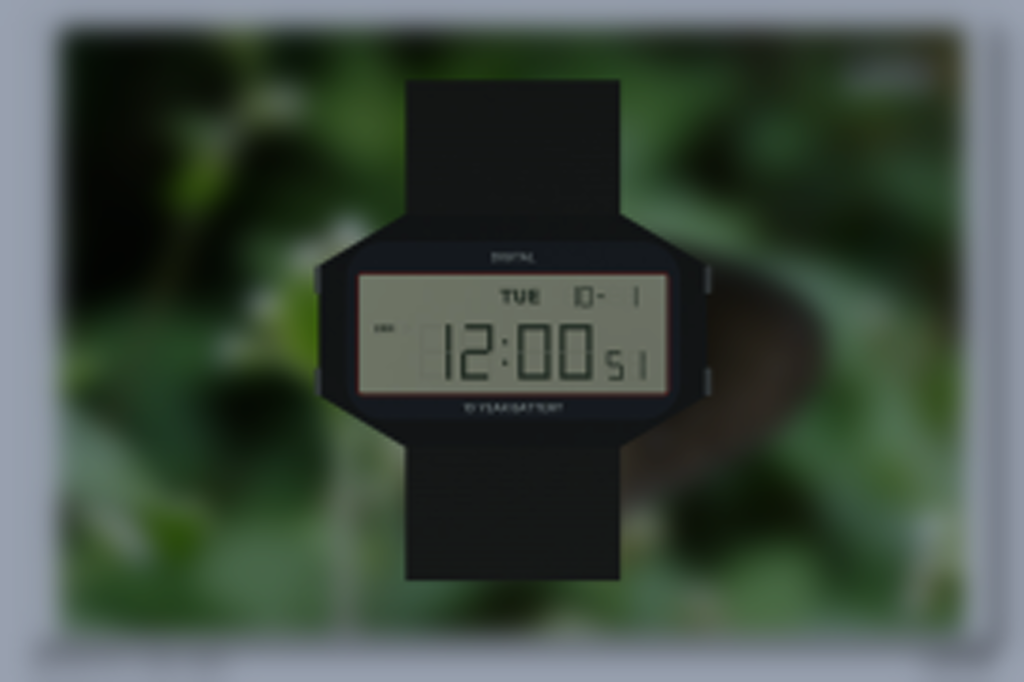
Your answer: **12:00:51**
